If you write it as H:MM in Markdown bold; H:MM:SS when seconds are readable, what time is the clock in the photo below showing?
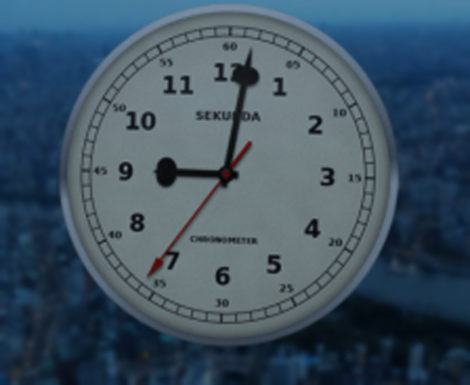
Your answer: **9:01:36**
